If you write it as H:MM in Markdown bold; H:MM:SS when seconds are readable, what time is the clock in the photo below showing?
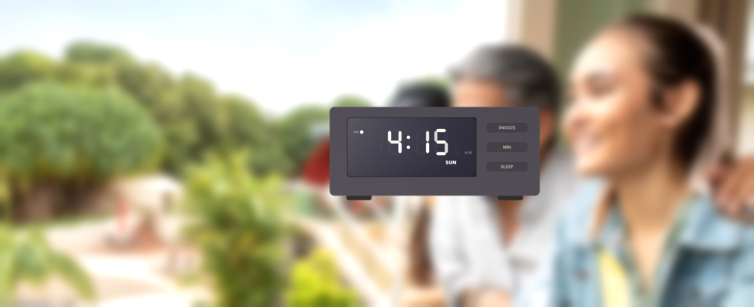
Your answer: **4:15**
